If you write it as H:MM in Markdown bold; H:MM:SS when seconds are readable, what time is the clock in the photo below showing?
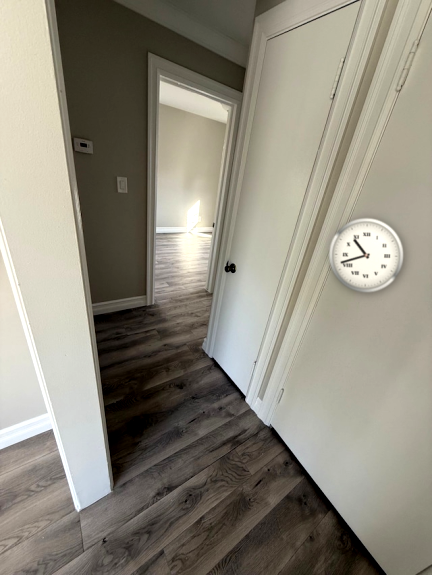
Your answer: **10:42**
